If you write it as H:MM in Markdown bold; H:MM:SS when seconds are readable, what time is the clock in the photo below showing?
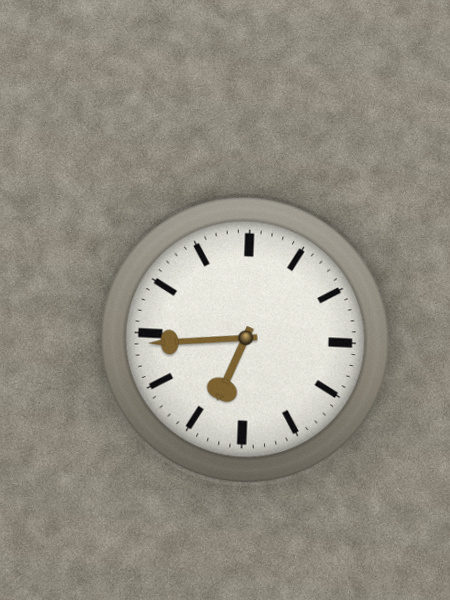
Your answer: **6:44**
